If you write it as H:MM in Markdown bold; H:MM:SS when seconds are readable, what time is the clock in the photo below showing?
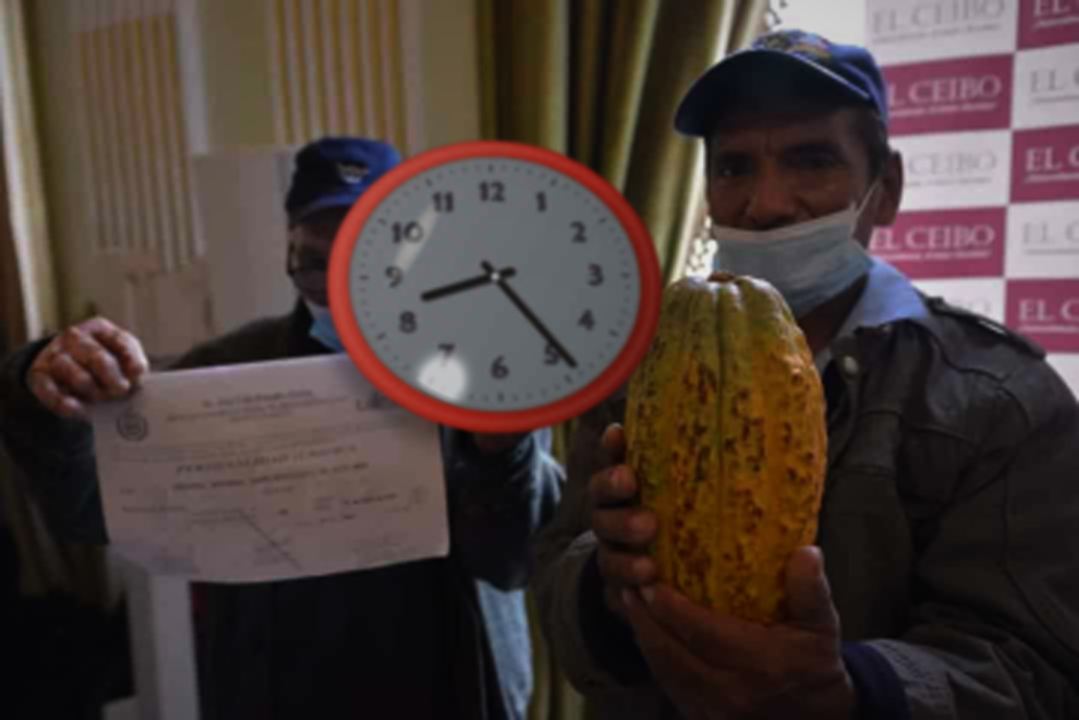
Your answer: **8:24**
